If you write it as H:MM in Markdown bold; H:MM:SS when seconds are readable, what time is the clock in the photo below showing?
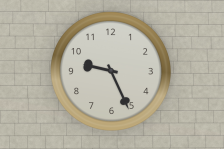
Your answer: **9:26**
